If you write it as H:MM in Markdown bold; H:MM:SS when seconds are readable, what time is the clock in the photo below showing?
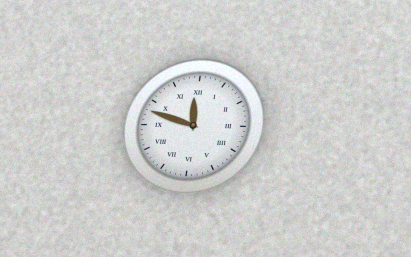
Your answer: **11:48**
